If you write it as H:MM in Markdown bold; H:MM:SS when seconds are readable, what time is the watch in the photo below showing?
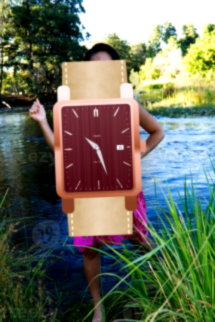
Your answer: **10:27**
